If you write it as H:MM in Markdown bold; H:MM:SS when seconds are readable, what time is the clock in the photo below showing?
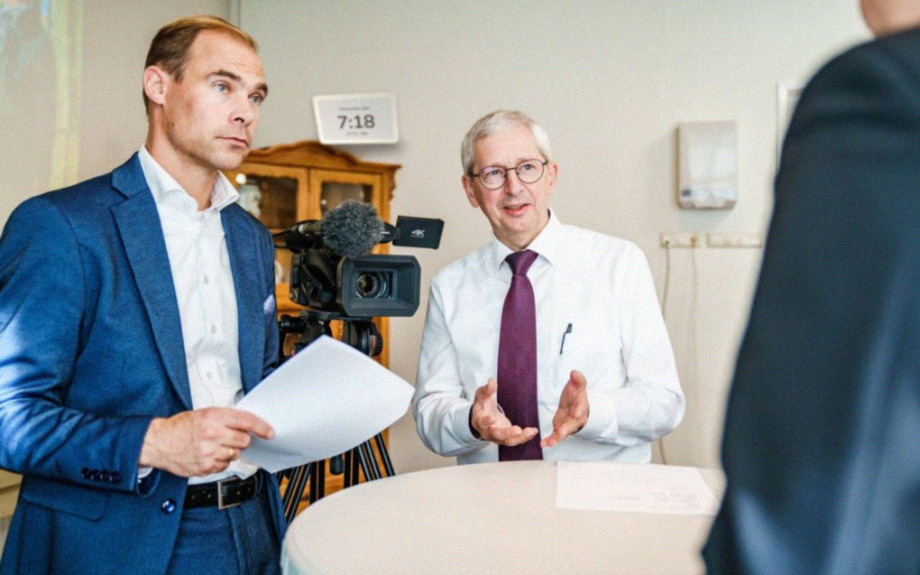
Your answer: **7:18**
